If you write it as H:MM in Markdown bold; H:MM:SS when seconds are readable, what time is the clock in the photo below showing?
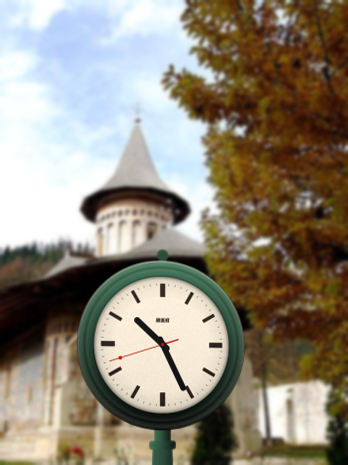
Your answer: **10:25:42**
